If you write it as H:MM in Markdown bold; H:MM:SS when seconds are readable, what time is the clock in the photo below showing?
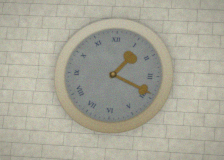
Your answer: **1:19**
